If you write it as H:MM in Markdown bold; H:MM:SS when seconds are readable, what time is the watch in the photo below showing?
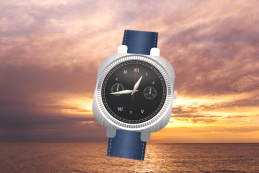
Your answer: **12:43**
